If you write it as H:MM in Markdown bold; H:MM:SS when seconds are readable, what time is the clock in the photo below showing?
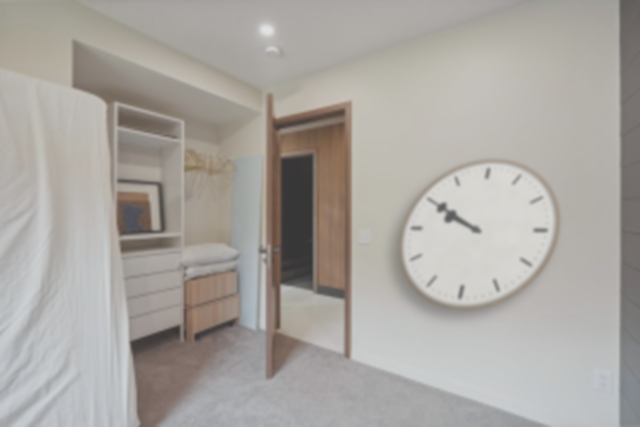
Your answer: **9:50**
